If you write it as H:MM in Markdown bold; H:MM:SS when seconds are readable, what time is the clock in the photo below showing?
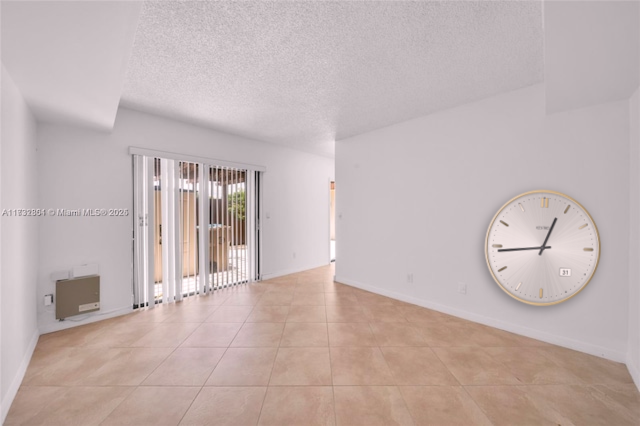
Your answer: **12:44**
